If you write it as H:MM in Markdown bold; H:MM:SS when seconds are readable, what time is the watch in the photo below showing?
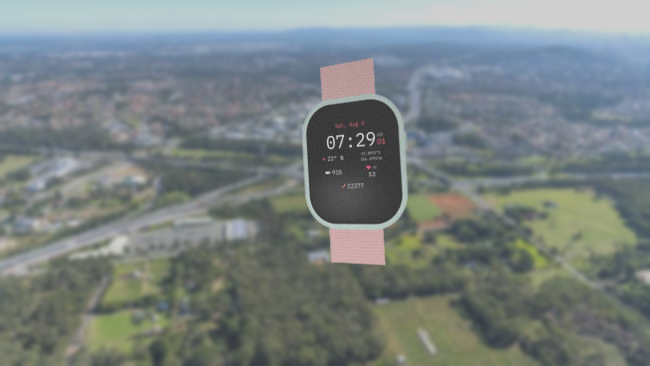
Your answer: **7:29**
